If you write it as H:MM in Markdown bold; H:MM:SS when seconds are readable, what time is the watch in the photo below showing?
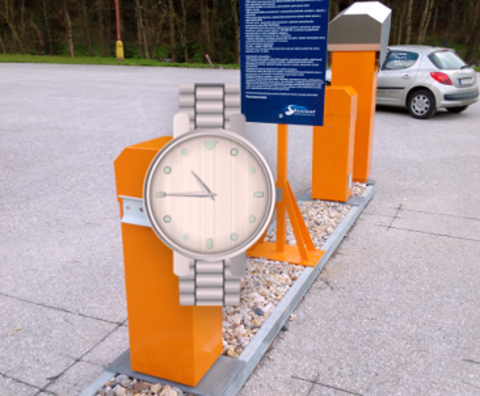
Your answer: **10:45**
